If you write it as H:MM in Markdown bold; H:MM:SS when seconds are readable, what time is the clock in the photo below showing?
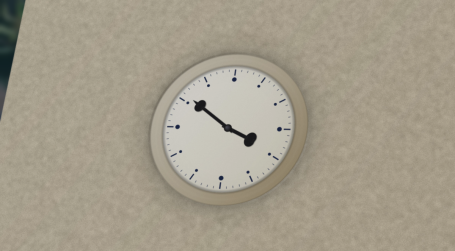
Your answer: **3:51**
